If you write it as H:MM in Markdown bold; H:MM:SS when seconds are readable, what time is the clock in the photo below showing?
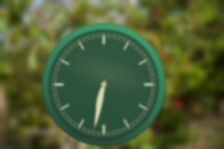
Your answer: **6:32**
